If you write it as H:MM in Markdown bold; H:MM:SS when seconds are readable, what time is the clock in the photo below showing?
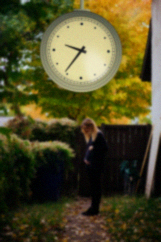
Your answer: **9:36**
